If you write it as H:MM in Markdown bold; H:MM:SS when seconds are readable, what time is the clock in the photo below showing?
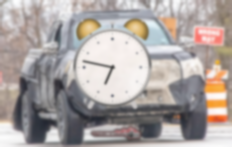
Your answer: **6:47**
